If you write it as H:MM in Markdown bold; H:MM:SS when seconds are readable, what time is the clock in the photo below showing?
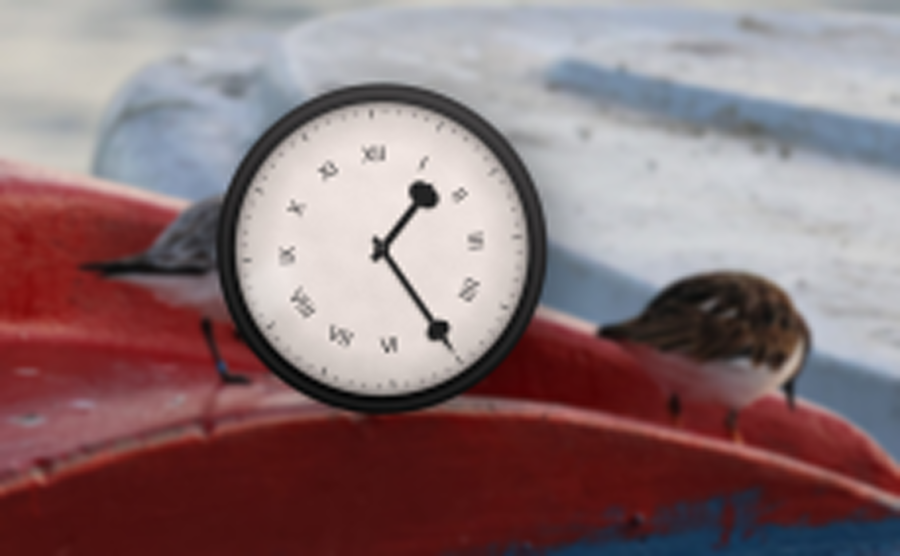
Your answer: **1:25**
